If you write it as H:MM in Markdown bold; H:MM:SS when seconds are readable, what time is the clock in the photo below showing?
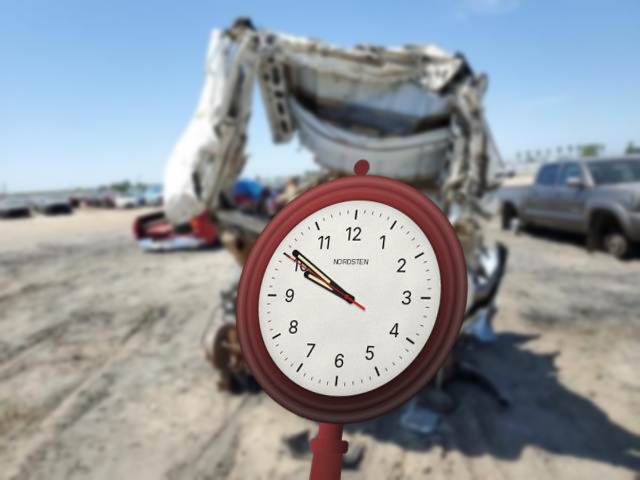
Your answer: **9:50:50**
